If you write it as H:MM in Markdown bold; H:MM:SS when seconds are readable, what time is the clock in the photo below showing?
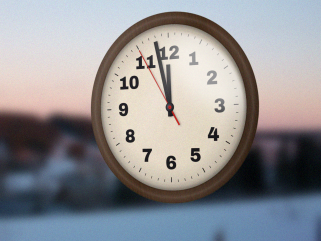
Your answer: **11:57:55**
